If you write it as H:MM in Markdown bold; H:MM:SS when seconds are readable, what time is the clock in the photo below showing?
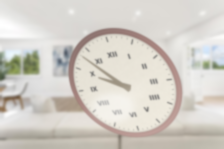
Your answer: **9:53**
